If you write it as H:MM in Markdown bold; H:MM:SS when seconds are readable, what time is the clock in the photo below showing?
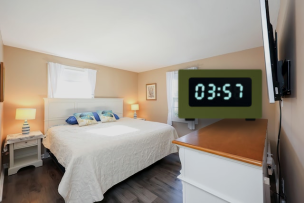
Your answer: **3:57**
